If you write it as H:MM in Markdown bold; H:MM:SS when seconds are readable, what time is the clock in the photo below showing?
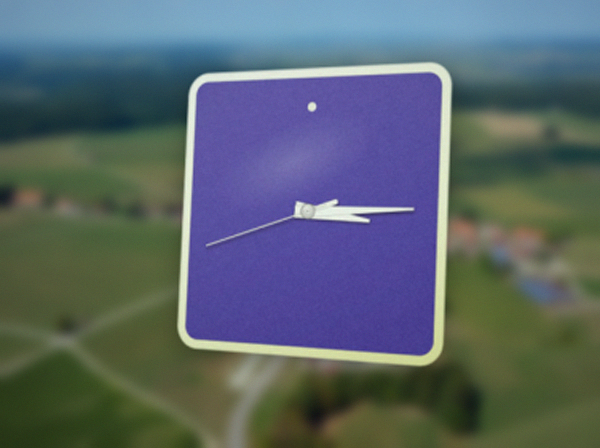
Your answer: **3:14:42**
